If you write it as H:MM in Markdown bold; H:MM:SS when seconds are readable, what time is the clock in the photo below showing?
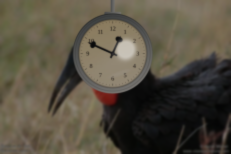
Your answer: **12:49**
